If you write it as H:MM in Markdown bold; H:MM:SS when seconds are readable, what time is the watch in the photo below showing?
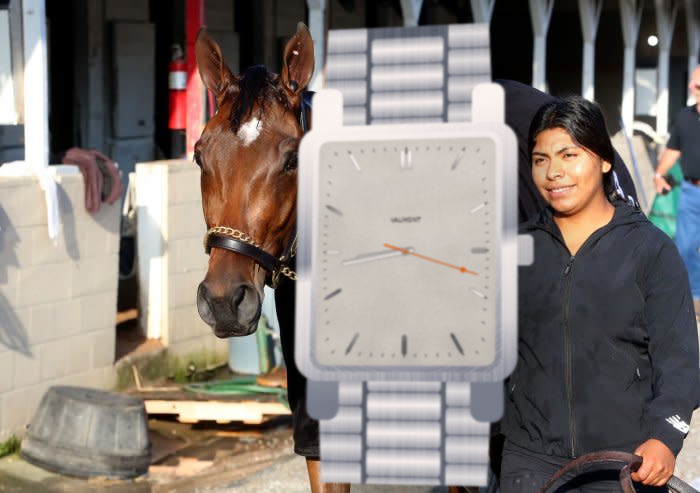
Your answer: **8:43:18**
